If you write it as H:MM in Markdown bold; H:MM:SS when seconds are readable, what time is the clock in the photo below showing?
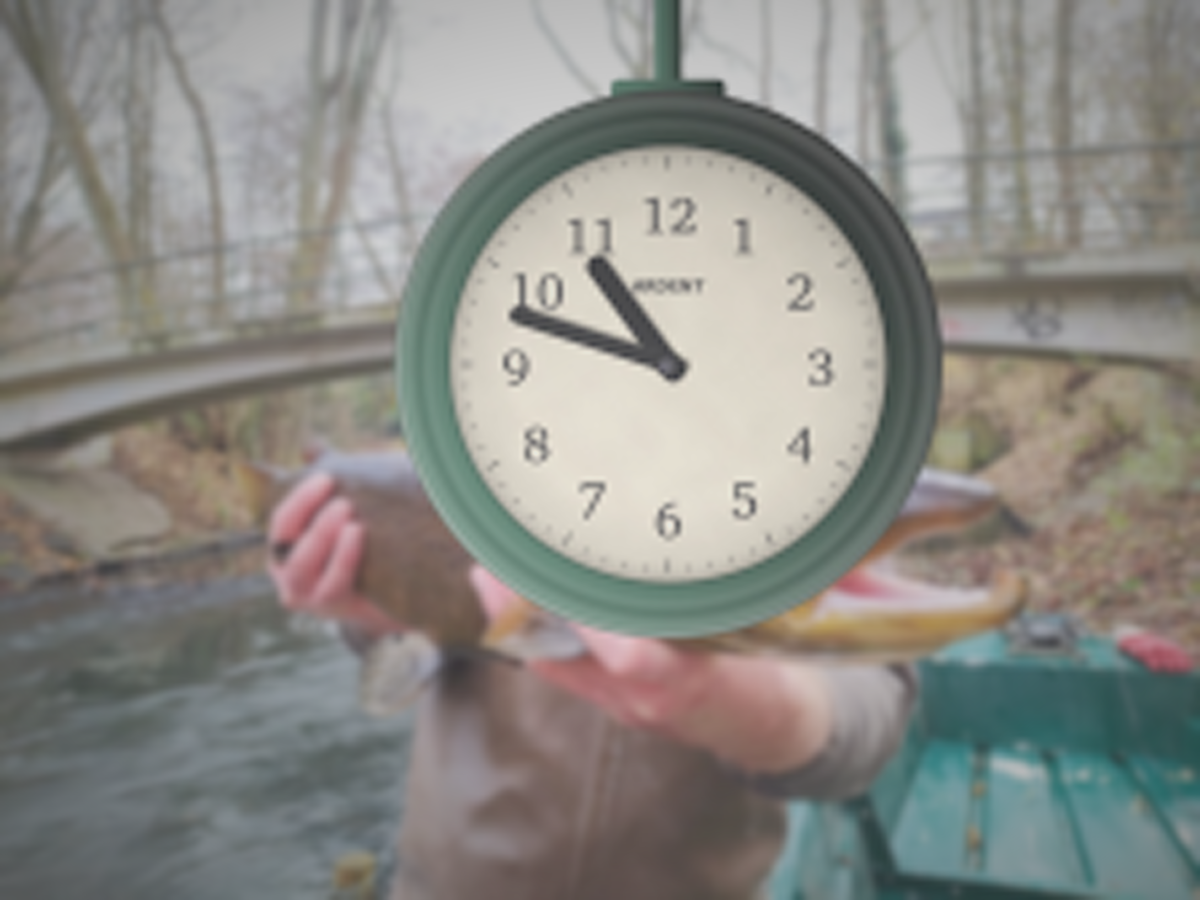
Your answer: **10:48**
